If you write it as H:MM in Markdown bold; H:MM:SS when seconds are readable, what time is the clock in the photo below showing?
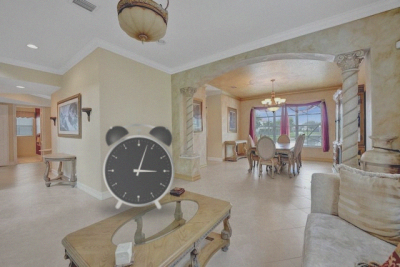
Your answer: **3:03**
